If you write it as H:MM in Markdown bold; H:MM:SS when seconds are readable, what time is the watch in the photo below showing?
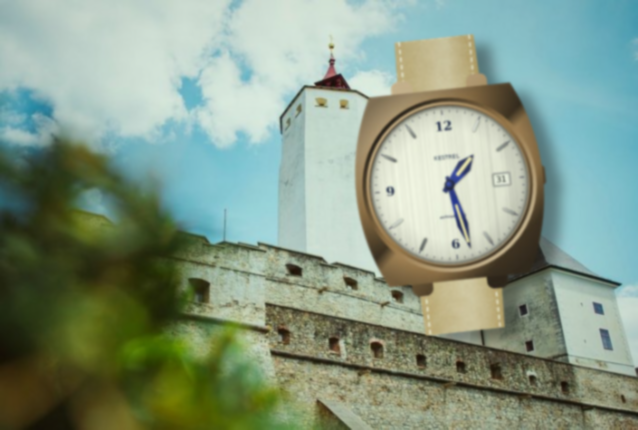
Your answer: **1:28**
